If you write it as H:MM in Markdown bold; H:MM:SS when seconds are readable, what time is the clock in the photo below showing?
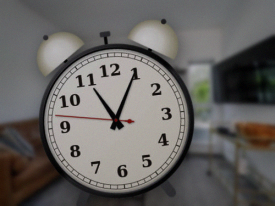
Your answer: **11:04:47**
